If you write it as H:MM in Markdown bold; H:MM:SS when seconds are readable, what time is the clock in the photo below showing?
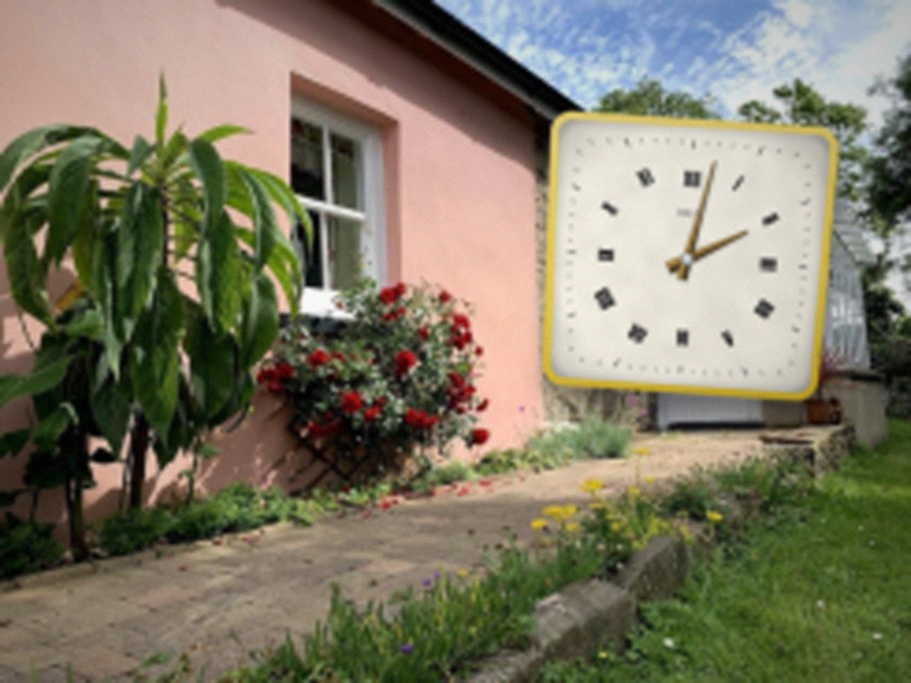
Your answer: **2:02**
